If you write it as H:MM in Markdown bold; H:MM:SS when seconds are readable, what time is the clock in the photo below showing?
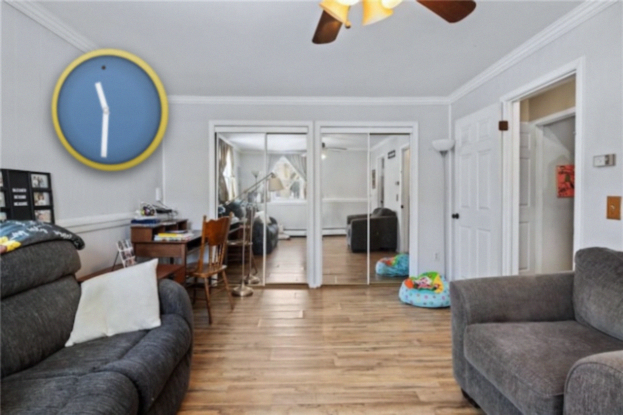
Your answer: **11:31**
